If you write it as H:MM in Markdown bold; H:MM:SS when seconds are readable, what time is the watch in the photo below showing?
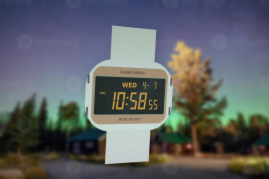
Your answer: **10:58:55**
